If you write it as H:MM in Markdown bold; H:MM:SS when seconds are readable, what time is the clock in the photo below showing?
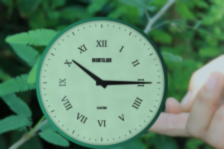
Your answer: **10:15**
